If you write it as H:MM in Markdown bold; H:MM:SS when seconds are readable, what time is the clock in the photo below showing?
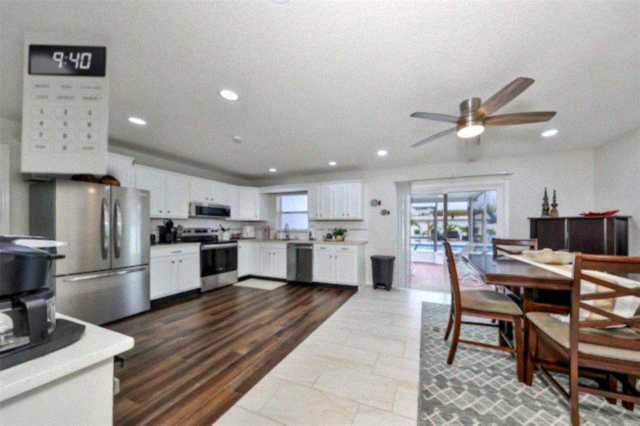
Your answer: **9:40**
